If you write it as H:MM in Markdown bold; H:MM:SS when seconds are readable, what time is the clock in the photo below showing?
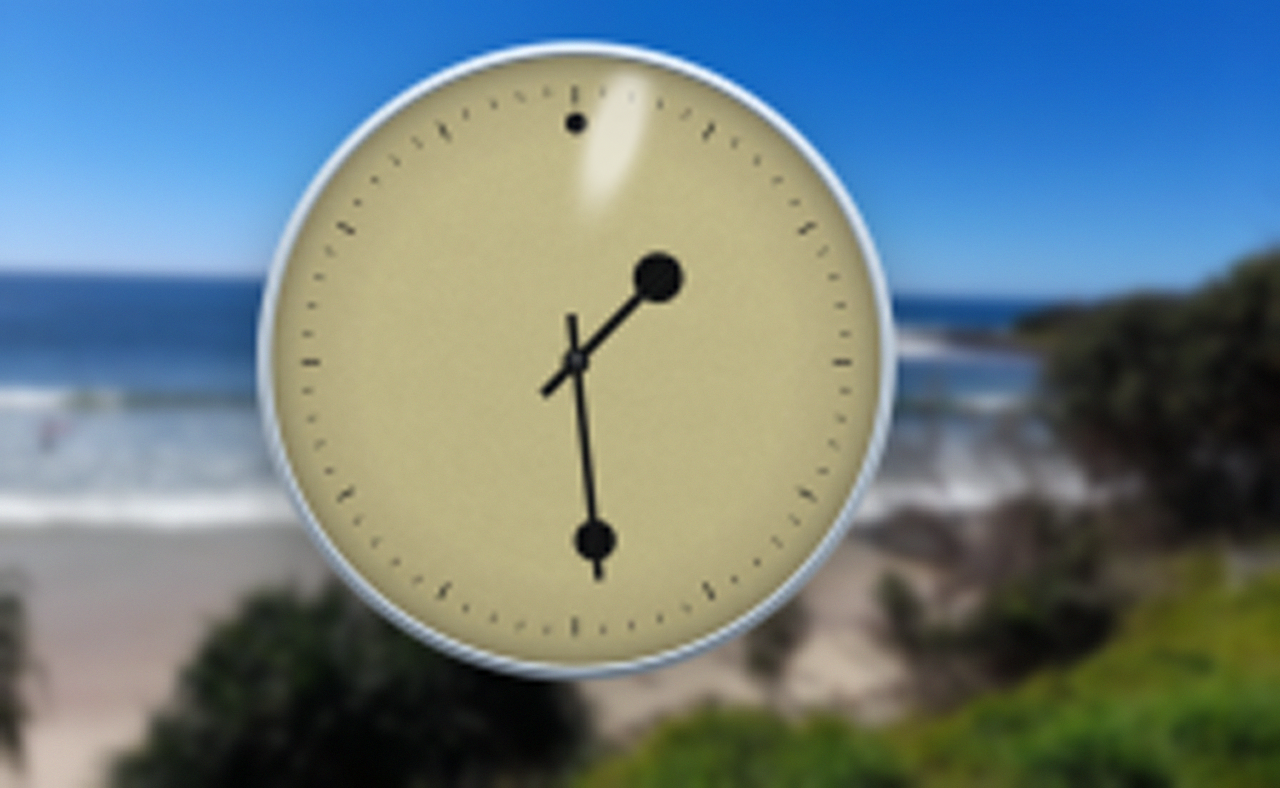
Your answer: **1:29**
